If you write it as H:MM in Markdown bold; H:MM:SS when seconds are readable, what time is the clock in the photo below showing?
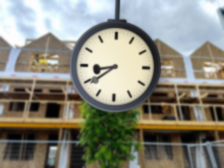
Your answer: **8:39**
